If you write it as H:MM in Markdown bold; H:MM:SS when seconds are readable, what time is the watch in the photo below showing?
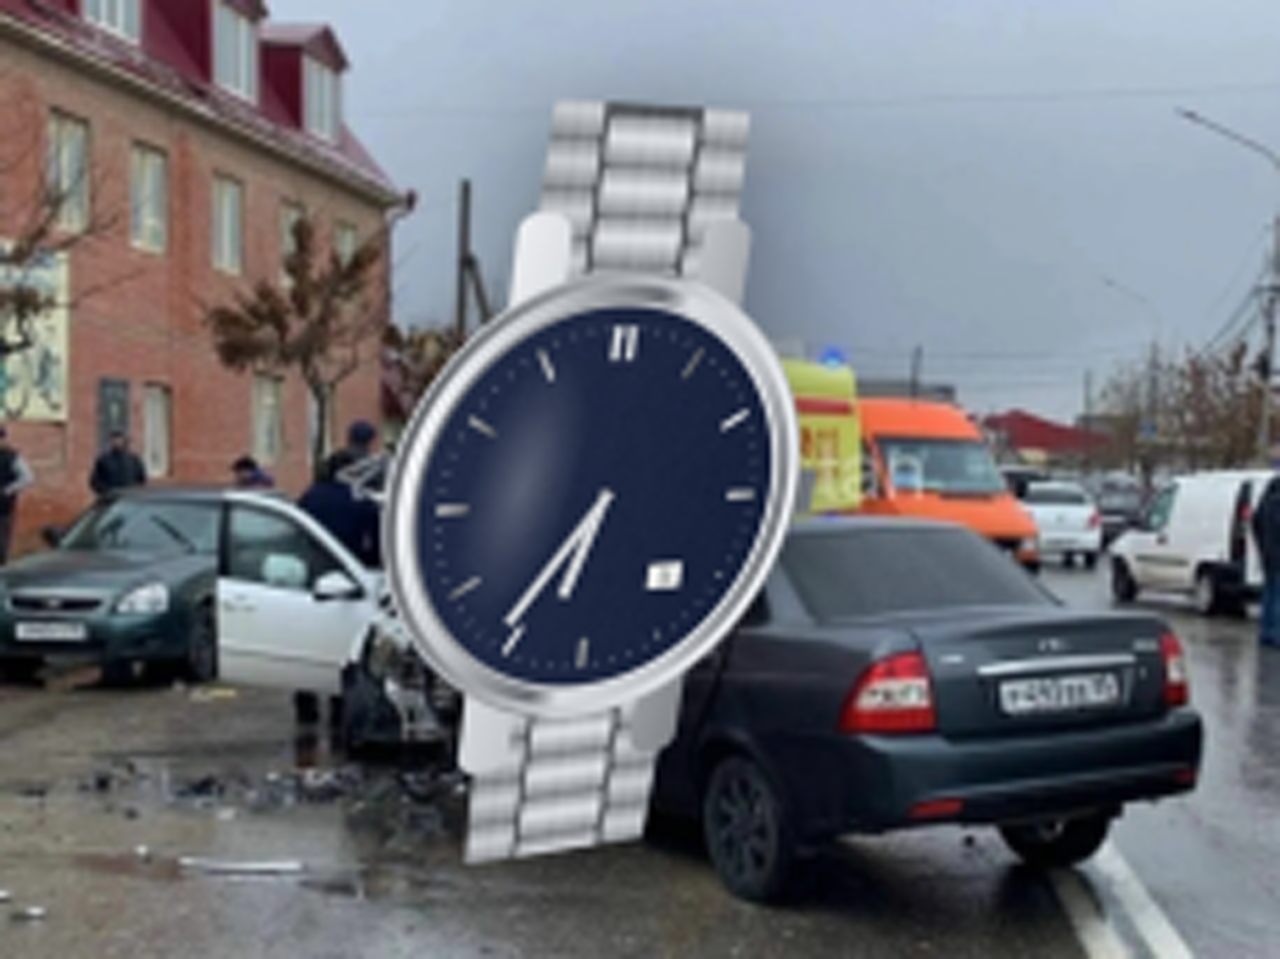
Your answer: **6:36**
